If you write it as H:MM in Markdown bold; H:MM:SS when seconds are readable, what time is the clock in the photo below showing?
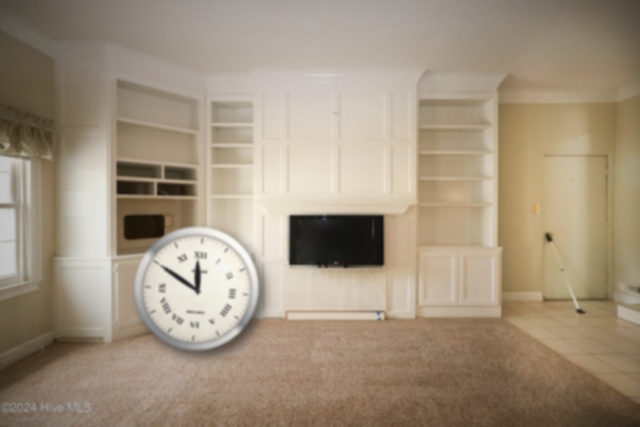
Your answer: **11:50**
